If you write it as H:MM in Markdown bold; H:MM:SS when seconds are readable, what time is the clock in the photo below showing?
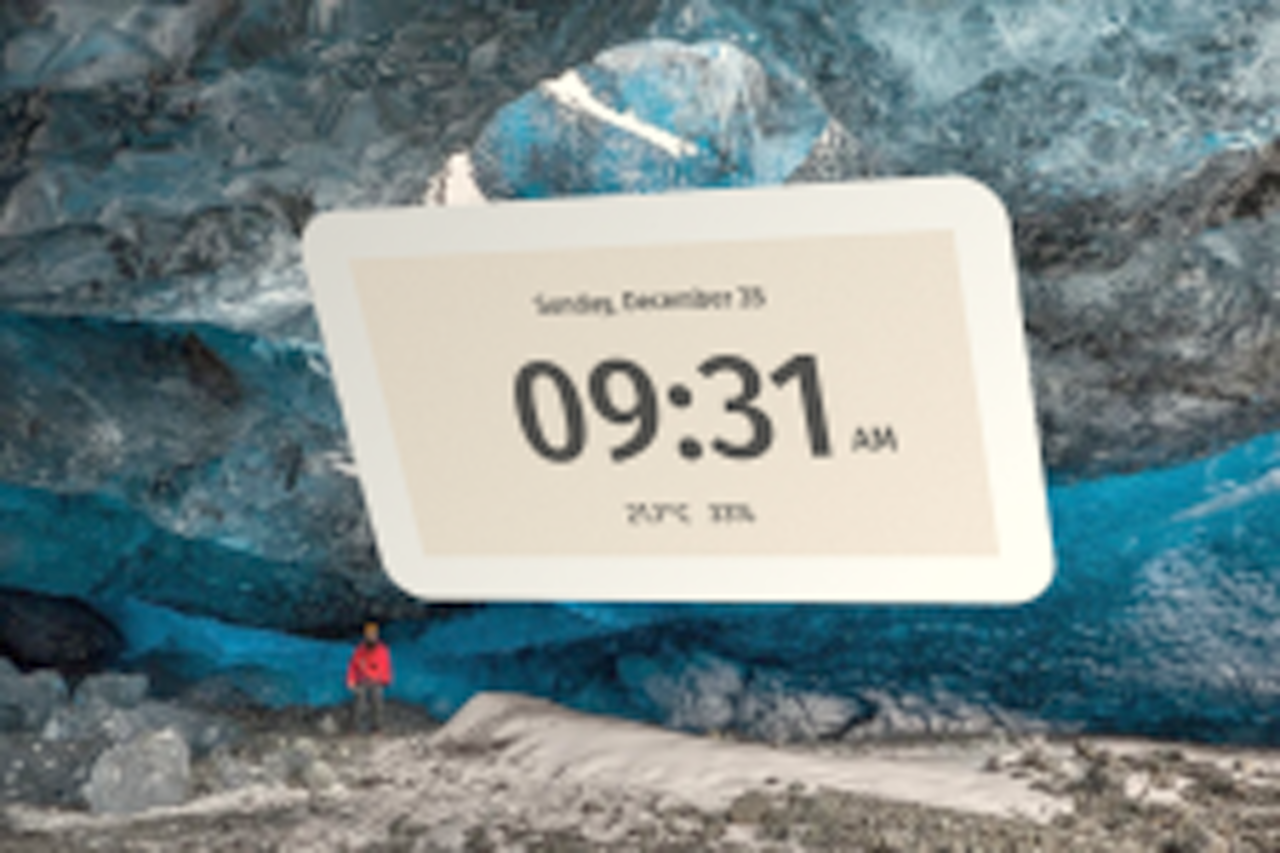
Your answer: **9:31**
